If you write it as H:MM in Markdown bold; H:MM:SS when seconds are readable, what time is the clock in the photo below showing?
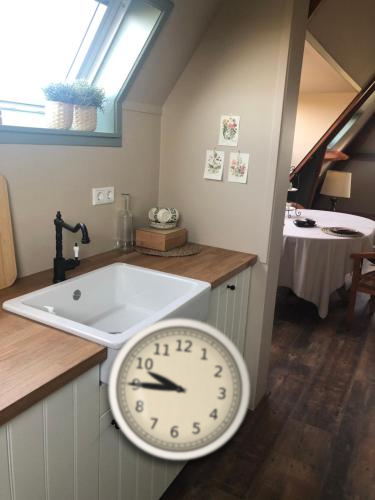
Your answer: **9:45**
